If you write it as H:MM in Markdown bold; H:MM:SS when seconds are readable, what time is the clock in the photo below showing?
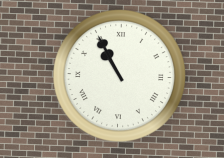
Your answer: **10:55**
